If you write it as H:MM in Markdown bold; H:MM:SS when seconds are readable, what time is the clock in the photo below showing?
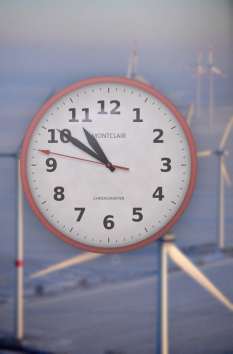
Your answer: **10:50:47**
